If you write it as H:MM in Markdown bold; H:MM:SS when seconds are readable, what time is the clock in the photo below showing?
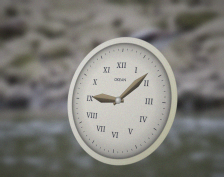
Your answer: **9:08**
